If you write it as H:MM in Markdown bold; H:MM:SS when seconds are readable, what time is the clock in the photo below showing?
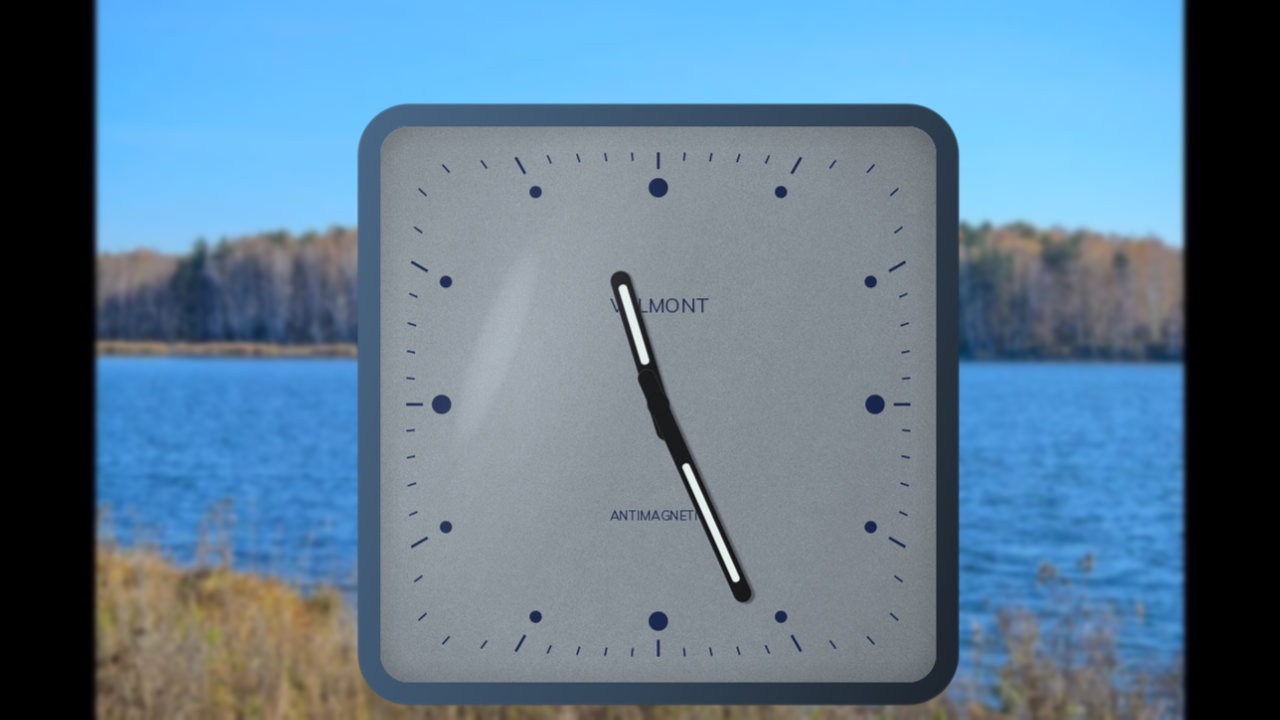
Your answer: **11:26**
